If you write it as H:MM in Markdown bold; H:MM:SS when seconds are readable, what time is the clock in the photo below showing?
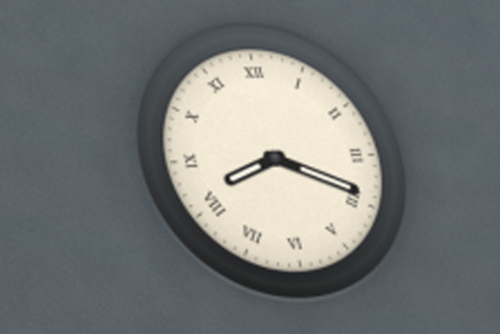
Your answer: **8:19**
